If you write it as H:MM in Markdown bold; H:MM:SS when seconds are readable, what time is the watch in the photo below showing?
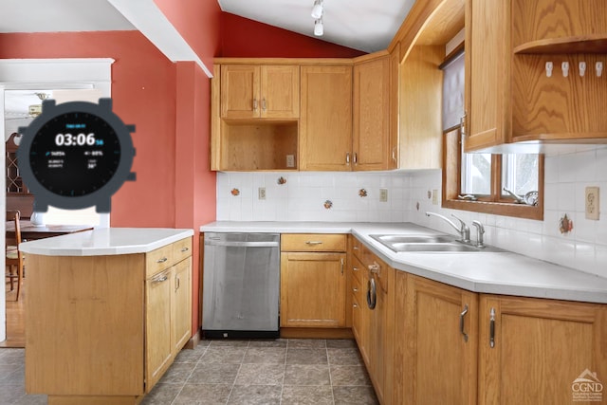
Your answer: **3:06**
